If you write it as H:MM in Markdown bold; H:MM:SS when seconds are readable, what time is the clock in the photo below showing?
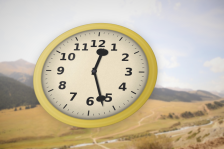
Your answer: **12:27**
